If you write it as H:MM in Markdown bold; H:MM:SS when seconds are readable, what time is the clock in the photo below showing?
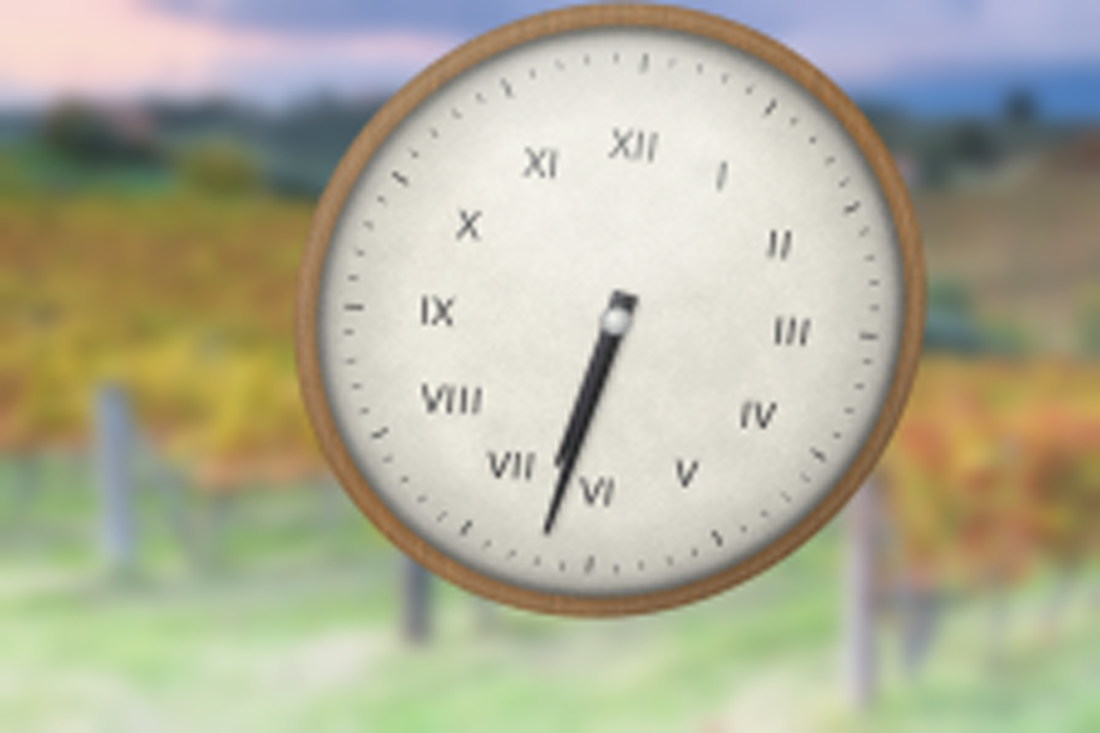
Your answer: **6:32**
